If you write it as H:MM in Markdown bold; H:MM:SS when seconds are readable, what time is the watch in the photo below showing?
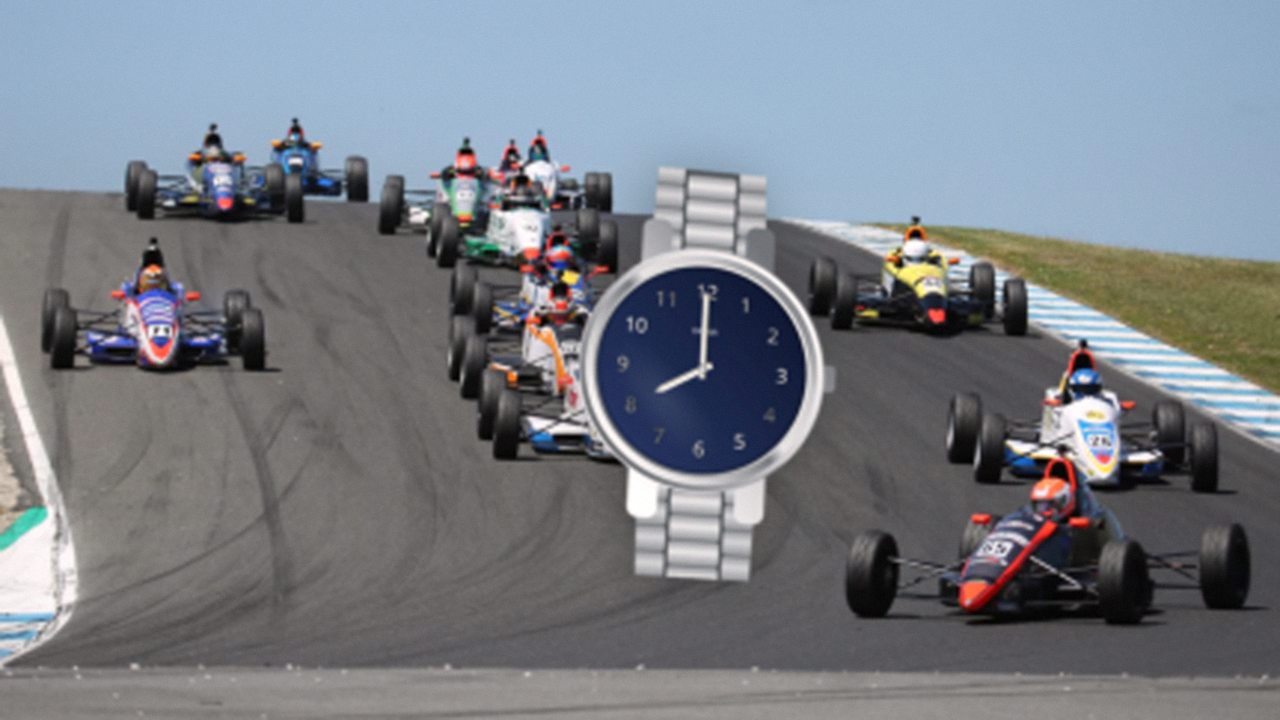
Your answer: **8:00**
